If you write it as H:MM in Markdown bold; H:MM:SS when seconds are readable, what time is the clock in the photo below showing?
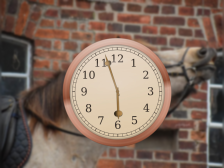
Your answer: **5:57**
